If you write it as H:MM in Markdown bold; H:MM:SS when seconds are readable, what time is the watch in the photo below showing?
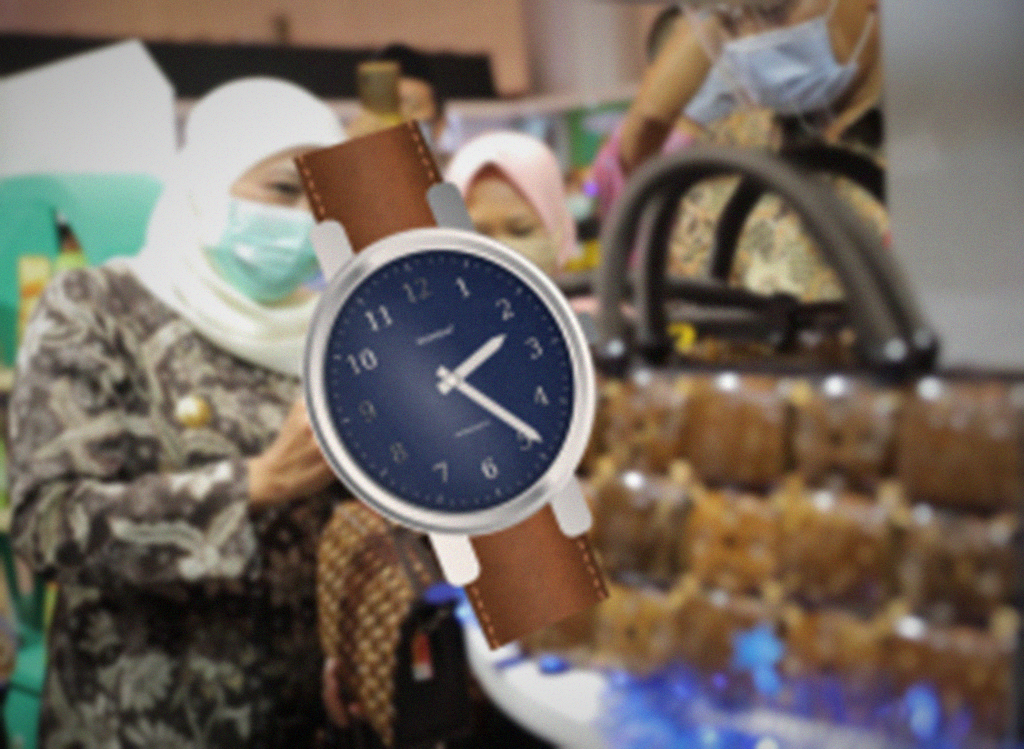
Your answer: **2:24**
